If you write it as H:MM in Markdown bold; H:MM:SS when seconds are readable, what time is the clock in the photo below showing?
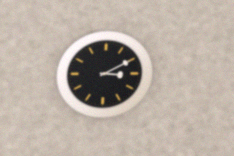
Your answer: **3:10**
